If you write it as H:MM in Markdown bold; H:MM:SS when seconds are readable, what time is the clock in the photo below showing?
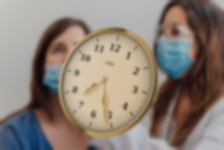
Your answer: **7:26**
